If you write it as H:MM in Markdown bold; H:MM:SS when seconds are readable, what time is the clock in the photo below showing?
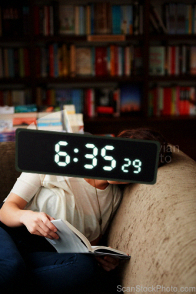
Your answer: **6:35:29**
